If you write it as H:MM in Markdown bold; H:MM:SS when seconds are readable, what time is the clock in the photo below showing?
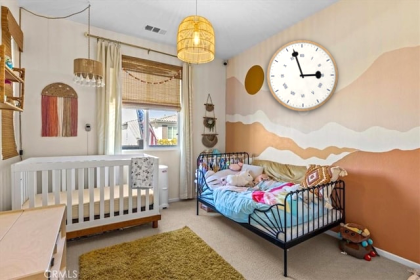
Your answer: **2:57**
